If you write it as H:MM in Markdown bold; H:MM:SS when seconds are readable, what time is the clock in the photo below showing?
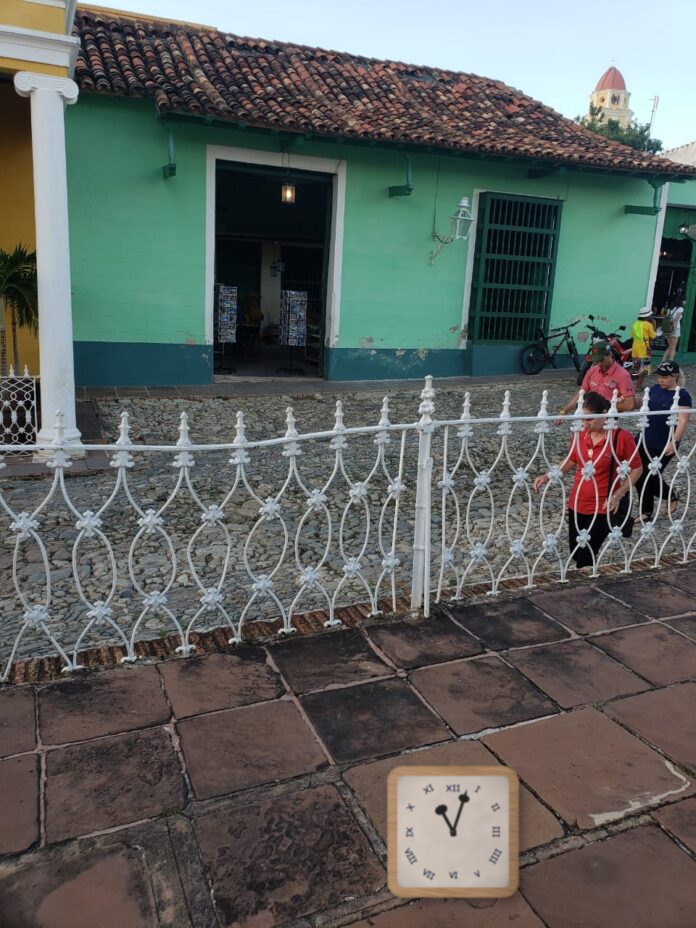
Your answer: **11:03**
